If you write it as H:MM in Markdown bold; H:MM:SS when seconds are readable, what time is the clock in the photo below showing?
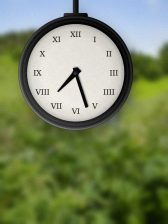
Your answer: **7:27**
